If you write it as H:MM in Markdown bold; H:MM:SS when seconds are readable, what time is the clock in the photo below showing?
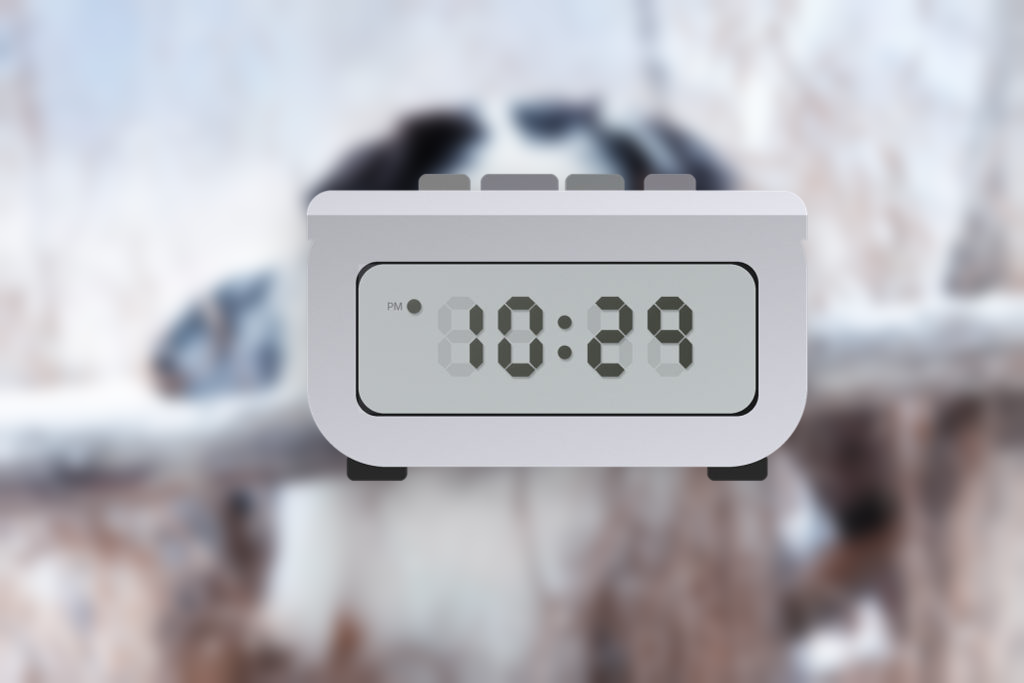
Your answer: **10:29**
